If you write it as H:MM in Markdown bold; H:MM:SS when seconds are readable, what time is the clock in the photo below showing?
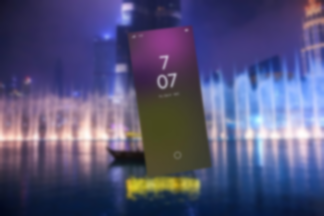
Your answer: **7:07**
